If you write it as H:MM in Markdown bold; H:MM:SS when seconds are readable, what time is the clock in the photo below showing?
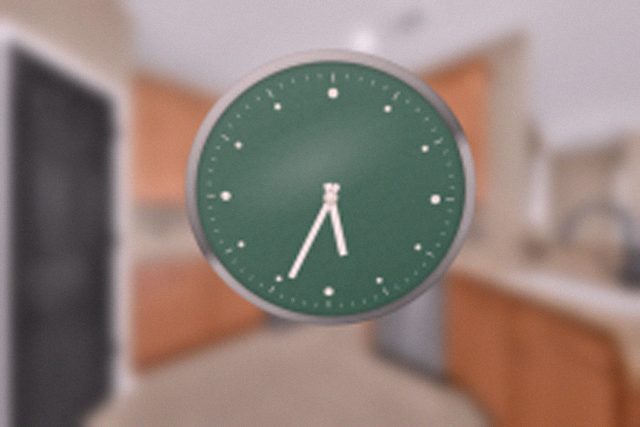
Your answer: **5:34**
